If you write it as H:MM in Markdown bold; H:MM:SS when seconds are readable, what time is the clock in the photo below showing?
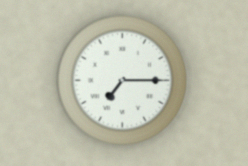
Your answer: **7:15**
